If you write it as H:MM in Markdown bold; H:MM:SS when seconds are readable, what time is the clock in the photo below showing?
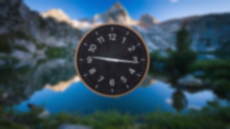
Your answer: **9:16**
